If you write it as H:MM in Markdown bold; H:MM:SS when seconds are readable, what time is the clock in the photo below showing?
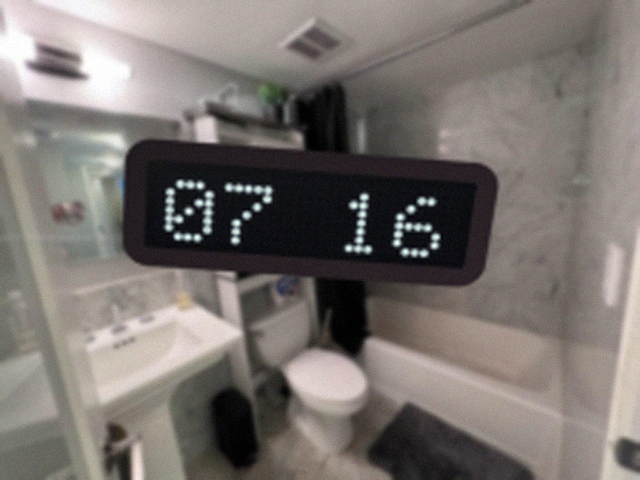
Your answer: **7:16**
